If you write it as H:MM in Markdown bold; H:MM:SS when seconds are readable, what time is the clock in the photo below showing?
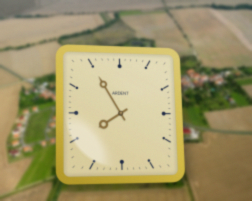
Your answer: **7:55**
